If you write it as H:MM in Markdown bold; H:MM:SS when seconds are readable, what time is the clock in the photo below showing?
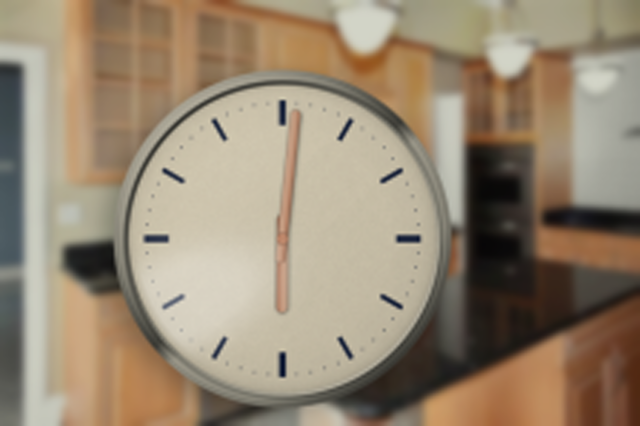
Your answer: **6:01**
